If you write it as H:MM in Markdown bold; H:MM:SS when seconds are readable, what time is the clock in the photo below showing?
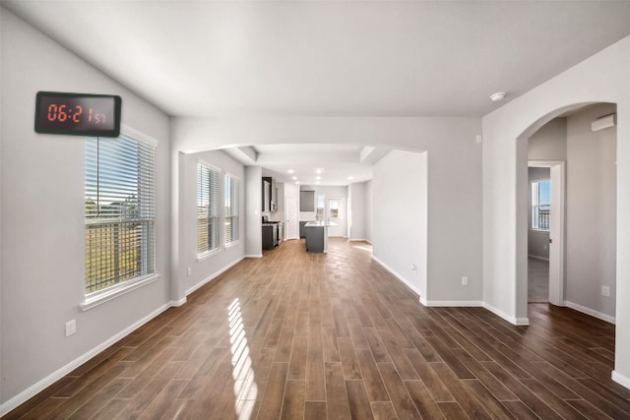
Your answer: **6:21:57**
